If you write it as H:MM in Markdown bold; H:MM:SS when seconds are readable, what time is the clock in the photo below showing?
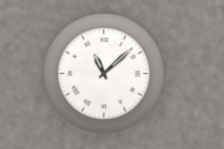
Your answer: **11:08**
